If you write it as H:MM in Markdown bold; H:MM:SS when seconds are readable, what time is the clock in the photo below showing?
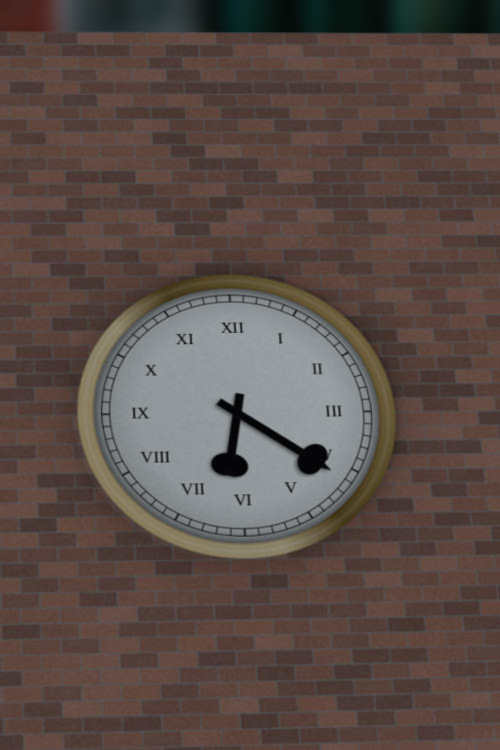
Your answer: **6:21**
